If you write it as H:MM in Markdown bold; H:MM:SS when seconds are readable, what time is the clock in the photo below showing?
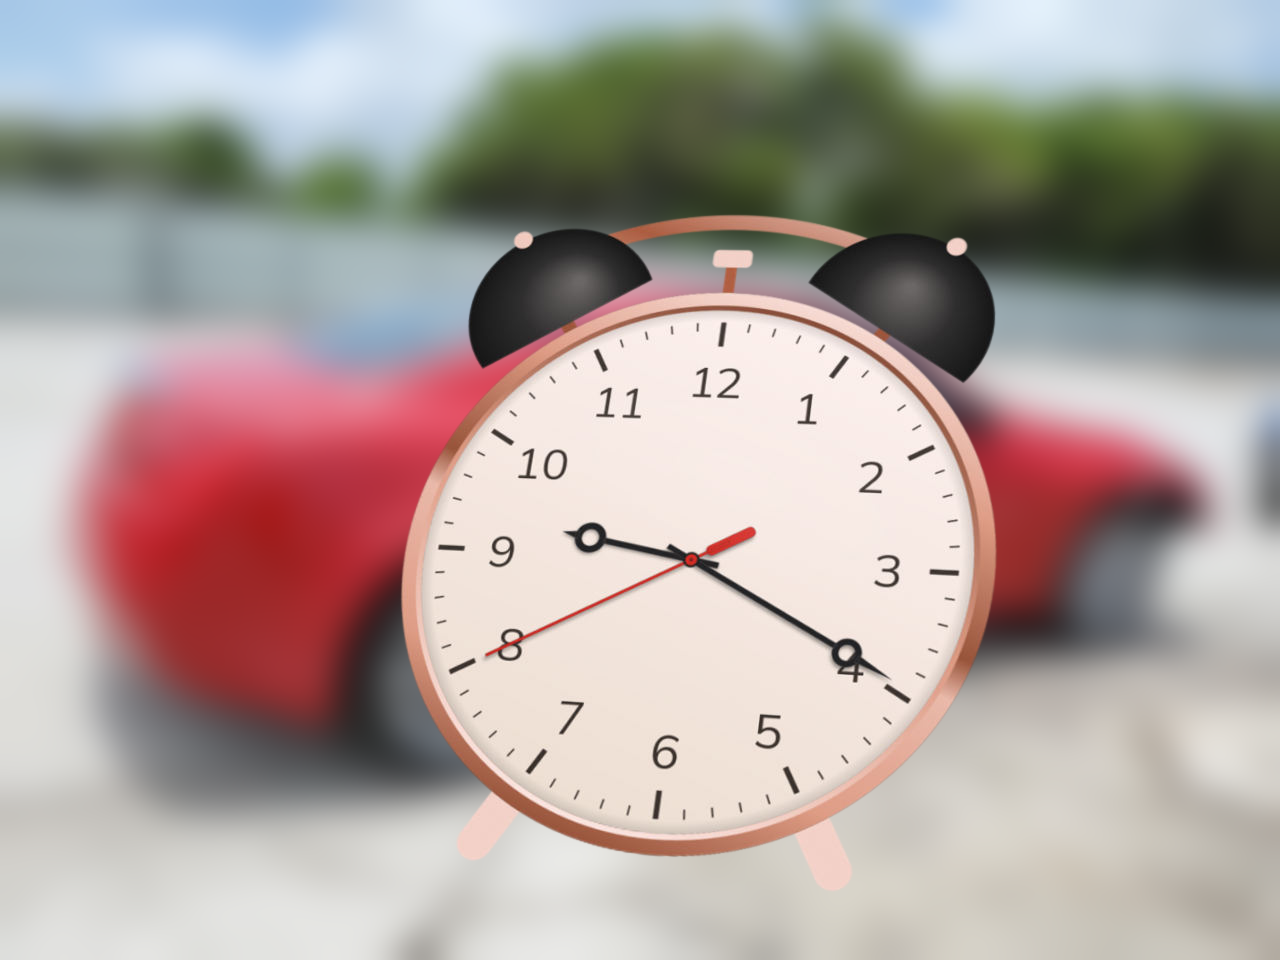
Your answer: **9:19:40**
